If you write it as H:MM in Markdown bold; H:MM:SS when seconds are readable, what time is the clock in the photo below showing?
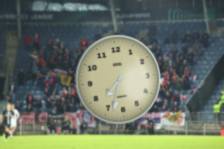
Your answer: **7:33**
